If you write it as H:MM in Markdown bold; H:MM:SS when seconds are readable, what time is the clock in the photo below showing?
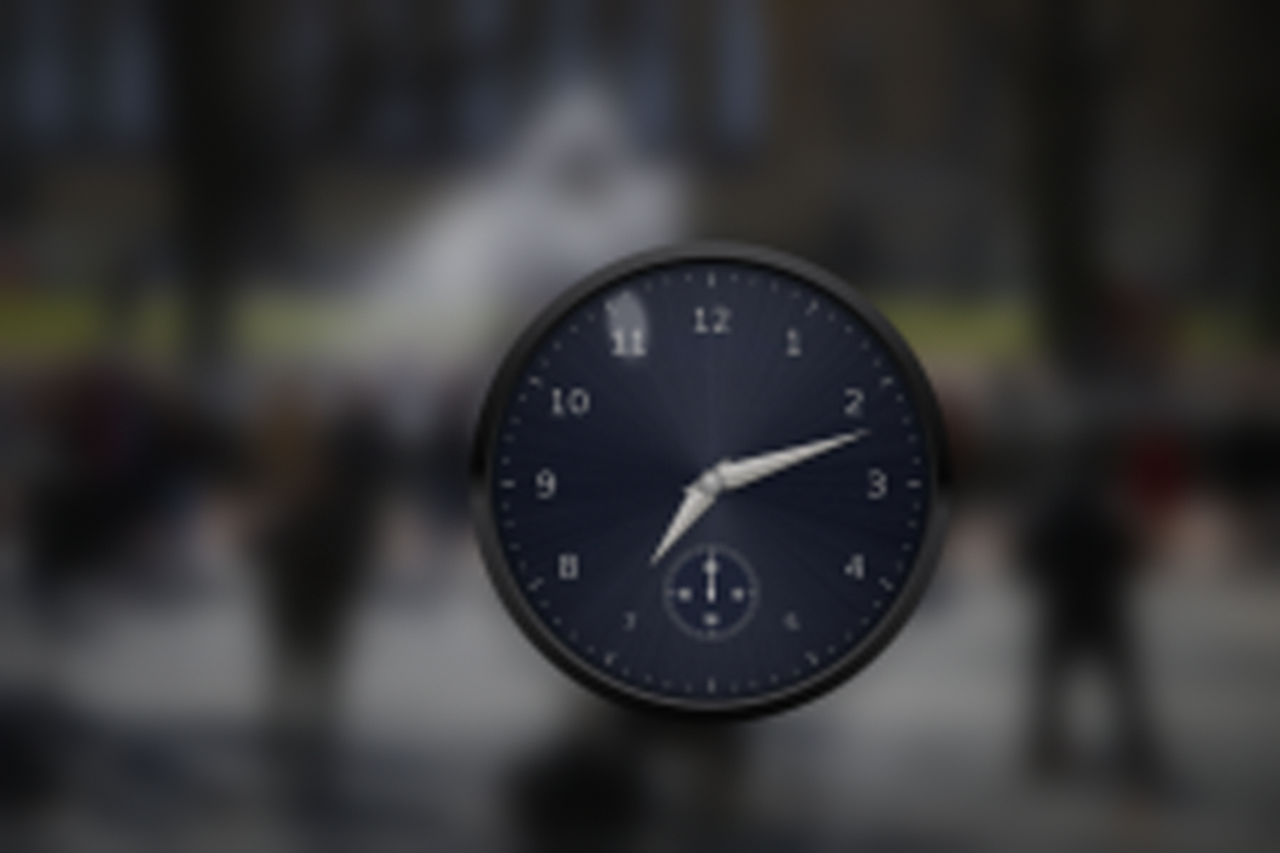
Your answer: **7:12**
